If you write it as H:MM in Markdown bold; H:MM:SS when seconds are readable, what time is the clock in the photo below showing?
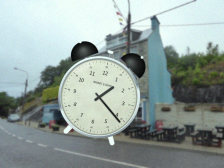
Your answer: **1:21**
